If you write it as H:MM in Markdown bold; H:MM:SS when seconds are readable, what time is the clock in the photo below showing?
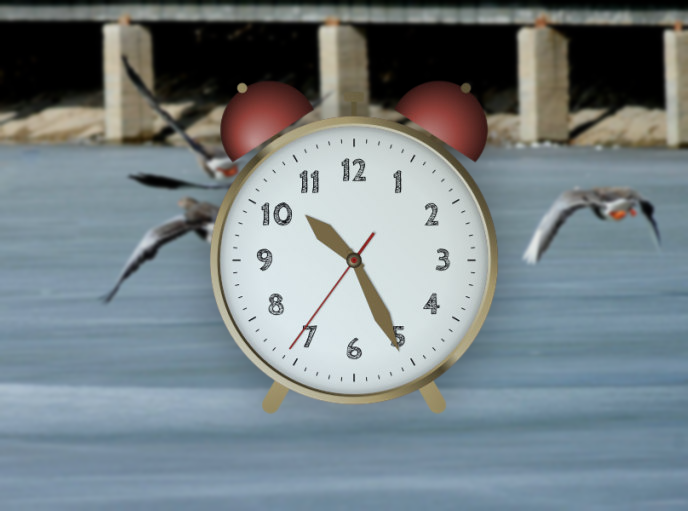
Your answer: **10:25:36**
